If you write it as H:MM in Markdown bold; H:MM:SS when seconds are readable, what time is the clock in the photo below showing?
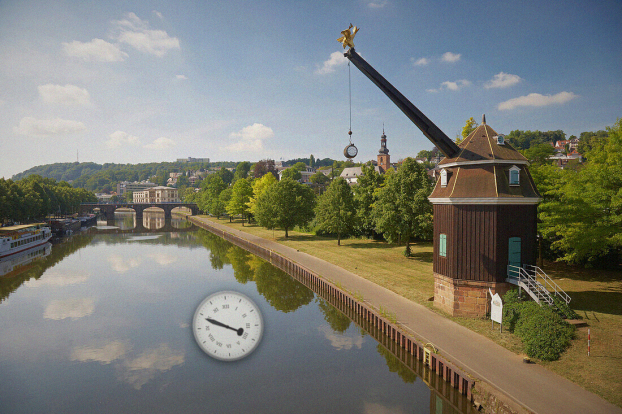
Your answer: **3:49**
